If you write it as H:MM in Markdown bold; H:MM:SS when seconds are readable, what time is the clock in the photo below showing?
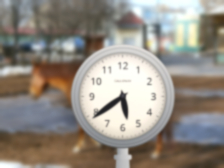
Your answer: **5:39**
